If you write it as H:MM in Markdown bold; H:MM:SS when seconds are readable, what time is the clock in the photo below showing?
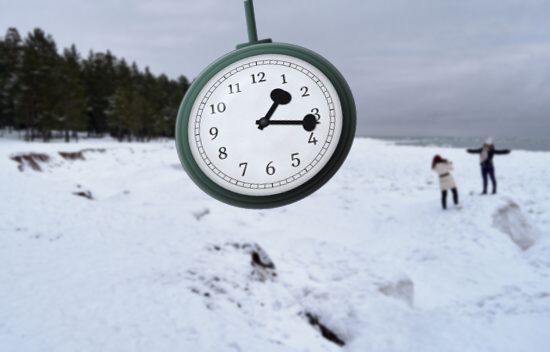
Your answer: **1:17**
